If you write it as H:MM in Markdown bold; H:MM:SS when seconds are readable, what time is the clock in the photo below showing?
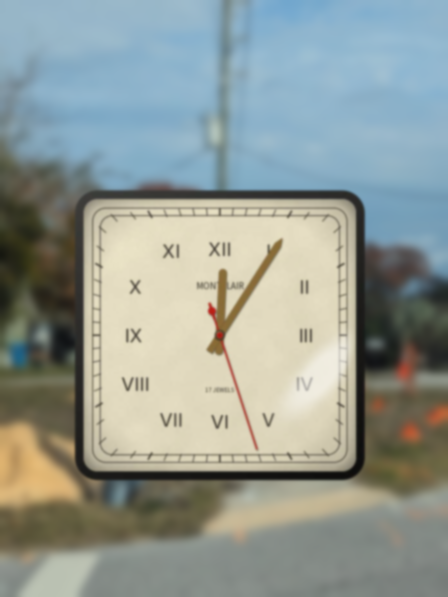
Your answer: **12:05:27**
